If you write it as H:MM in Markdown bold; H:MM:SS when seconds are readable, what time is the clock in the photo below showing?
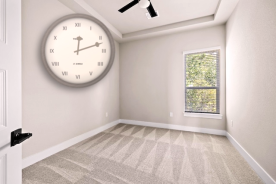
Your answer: **12:12**
